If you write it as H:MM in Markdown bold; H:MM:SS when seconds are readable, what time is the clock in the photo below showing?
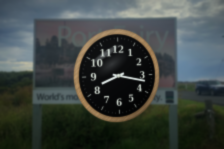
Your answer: **8:17**
